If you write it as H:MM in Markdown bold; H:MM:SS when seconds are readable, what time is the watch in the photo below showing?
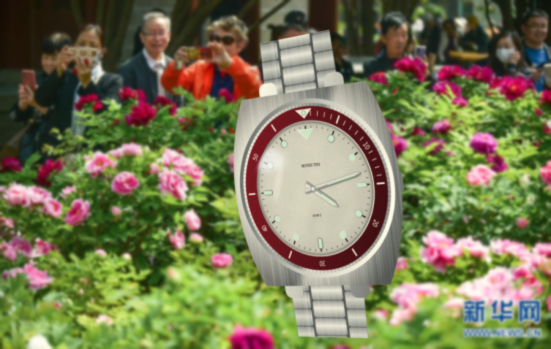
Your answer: **4:13**
